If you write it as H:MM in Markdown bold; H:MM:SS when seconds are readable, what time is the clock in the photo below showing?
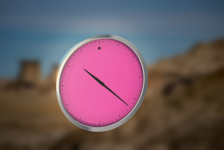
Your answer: **10:22**
